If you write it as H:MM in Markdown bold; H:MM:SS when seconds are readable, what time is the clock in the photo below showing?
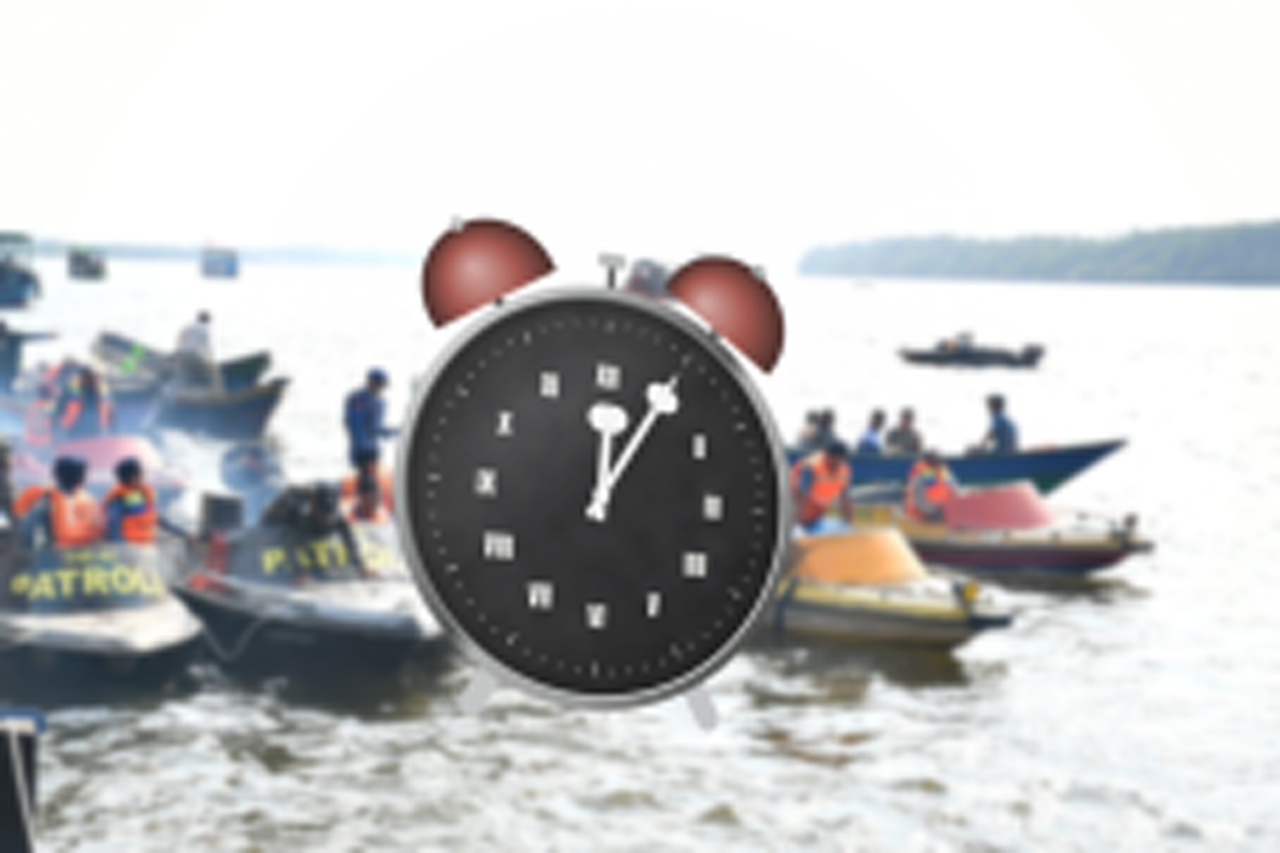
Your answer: **12:05**
